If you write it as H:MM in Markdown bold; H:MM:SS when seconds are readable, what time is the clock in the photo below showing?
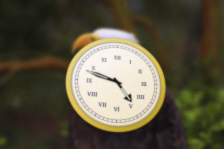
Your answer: **4:48**
